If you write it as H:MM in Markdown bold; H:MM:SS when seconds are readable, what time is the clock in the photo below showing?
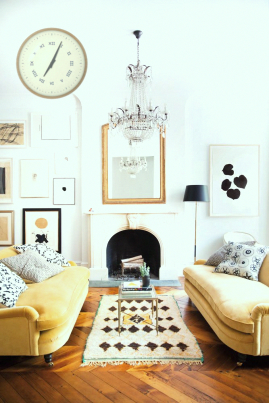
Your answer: **7:04**
